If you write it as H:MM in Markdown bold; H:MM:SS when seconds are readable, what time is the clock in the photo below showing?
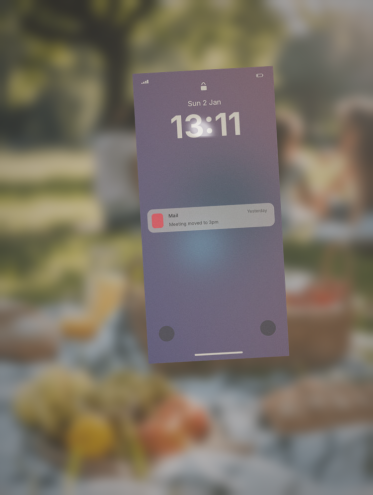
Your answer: **13:11**
